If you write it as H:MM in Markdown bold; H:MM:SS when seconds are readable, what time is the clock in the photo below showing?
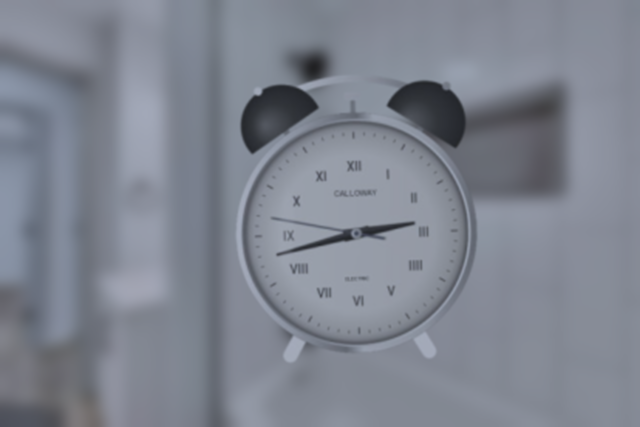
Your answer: **2:42:47**
